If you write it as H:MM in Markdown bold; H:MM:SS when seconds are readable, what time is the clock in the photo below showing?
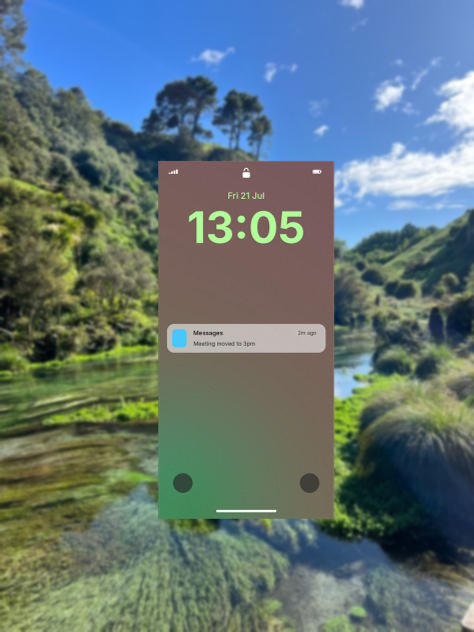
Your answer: **13:05**
